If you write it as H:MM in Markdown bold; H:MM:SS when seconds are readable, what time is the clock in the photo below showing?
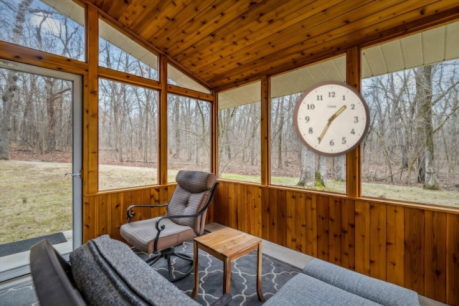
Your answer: **1:35**
